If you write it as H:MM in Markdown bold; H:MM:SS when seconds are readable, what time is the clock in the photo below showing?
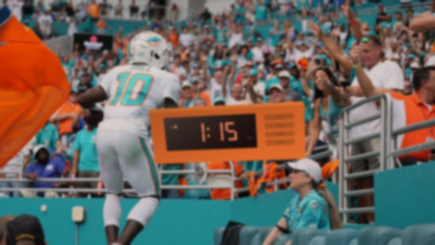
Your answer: **1:15**
